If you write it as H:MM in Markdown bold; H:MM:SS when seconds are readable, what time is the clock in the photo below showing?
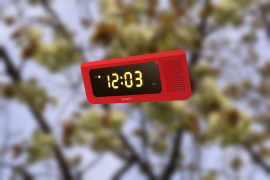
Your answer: **12:03**
